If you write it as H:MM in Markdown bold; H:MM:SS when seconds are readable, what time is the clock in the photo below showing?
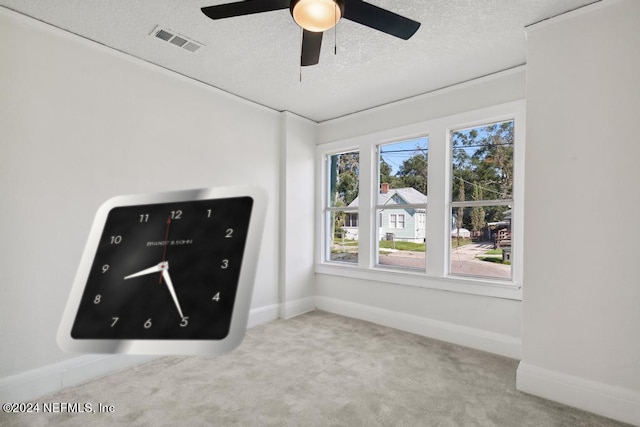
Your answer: **8:24:59**
